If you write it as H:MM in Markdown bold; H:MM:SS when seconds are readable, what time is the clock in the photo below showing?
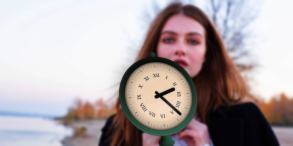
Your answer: **2:23**
